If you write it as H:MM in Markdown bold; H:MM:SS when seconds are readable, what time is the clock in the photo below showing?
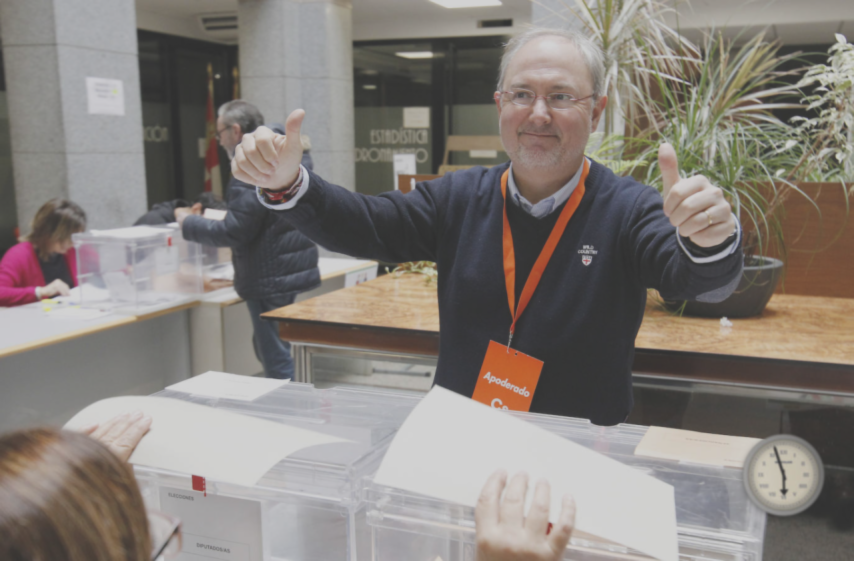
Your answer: **5:57**
